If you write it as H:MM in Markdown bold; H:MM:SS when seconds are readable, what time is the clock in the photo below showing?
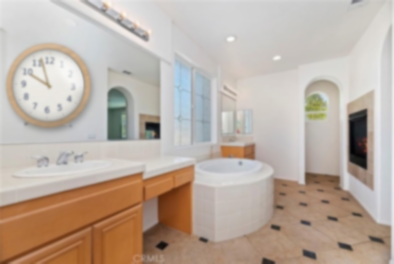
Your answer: **9:57**
